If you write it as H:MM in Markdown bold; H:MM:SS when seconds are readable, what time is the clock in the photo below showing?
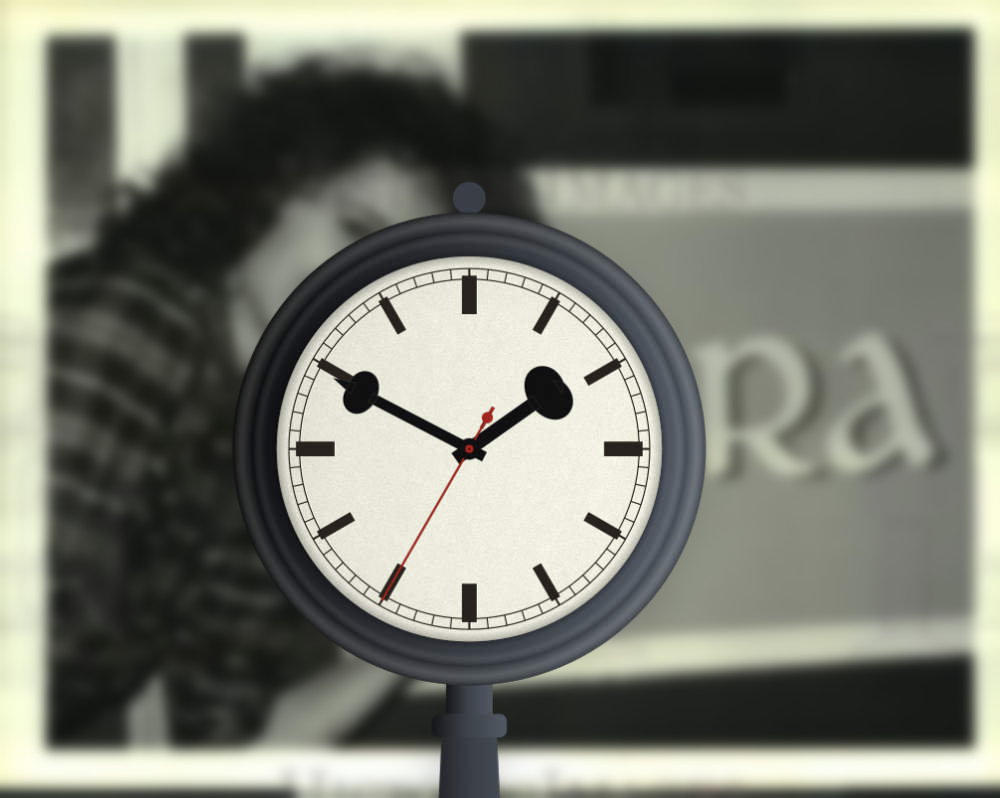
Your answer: **1:49:35**
